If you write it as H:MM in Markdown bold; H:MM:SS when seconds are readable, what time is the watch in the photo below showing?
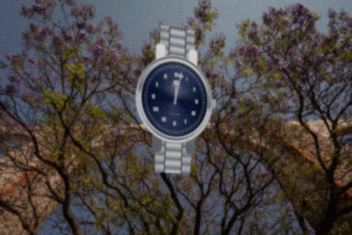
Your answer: **12:02**
